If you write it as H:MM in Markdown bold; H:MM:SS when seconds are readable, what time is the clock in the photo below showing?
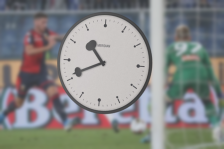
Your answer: **10:41**
